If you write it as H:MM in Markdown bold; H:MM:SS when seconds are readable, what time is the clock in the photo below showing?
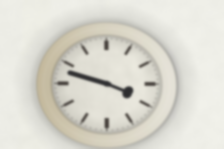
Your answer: **3:48**
